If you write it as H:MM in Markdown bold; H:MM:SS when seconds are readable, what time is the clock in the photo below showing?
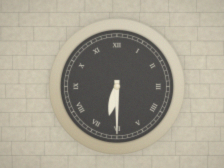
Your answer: **6:30**
